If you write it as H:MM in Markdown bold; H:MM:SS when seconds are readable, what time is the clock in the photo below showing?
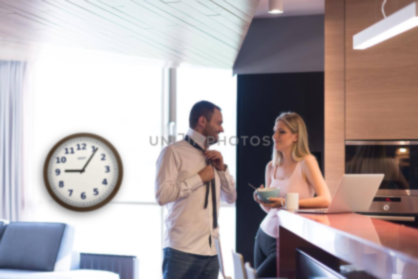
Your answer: **9:06**
